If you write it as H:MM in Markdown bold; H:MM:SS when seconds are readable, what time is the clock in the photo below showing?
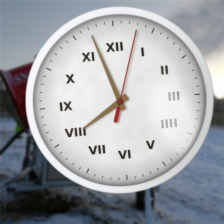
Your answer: **7:57:03**
